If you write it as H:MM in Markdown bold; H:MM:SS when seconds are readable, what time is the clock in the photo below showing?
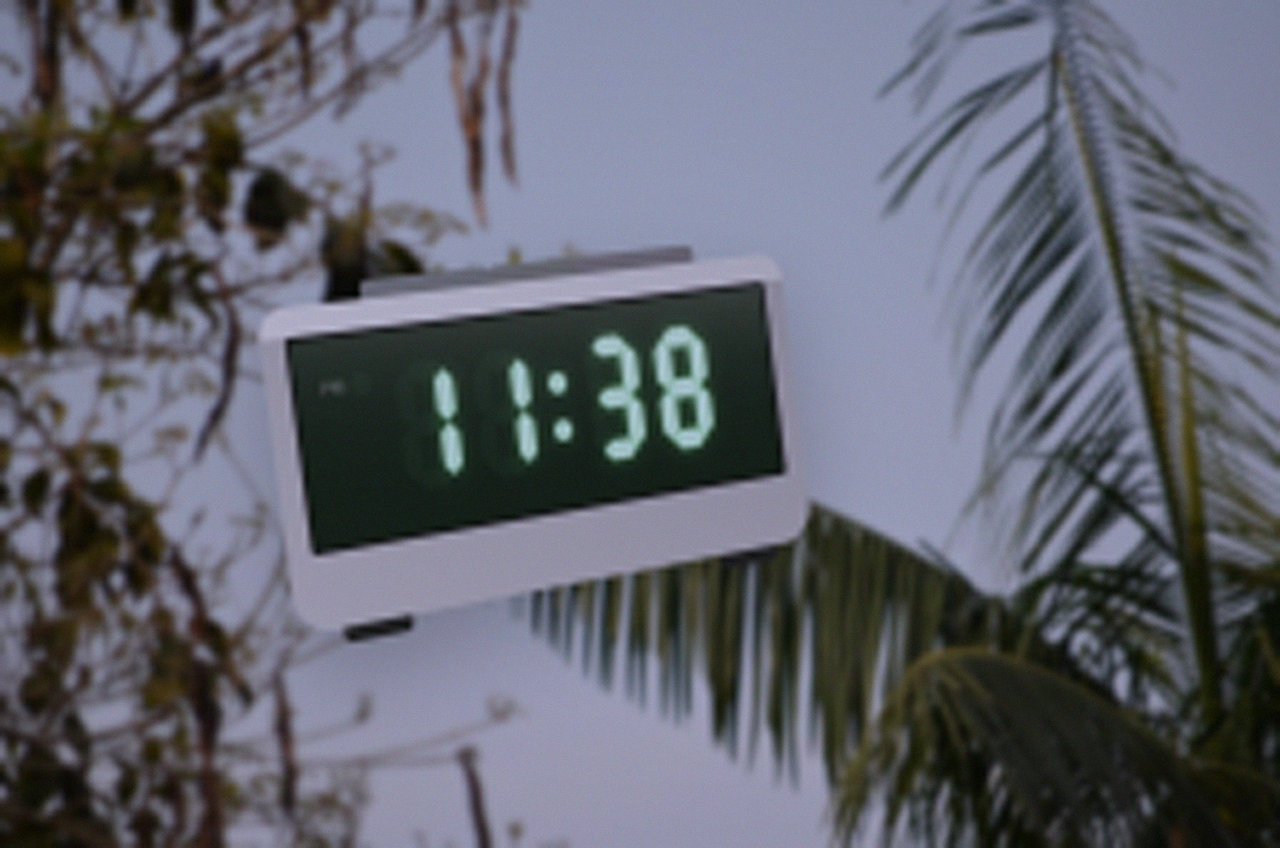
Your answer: **11:38**
